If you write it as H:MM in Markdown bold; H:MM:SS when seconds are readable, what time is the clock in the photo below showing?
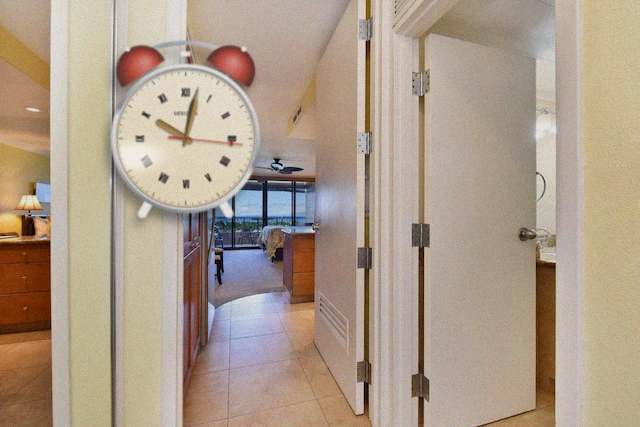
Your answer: **10:02:16**
